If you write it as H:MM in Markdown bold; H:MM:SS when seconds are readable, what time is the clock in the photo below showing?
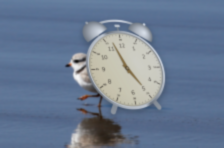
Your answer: **4:57**
